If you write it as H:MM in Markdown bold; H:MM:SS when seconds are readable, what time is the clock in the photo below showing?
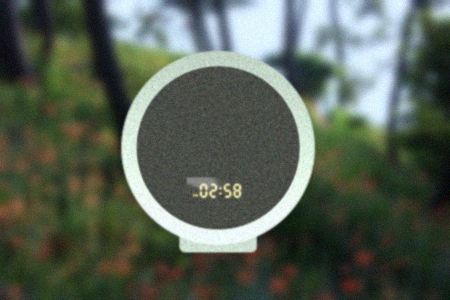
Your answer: **2:58**
